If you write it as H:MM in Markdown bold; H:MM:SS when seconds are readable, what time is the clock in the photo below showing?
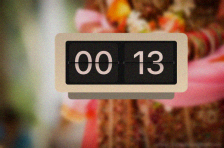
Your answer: **0:13**
